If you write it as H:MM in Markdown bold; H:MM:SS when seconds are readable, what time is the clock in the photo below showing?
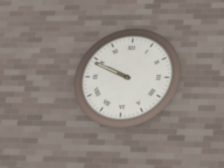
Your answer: **9:49**
